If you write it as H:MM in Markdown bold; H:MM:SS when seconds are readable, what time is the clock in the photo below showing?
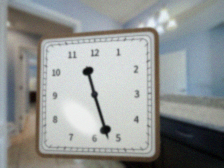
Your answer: **11:27**
